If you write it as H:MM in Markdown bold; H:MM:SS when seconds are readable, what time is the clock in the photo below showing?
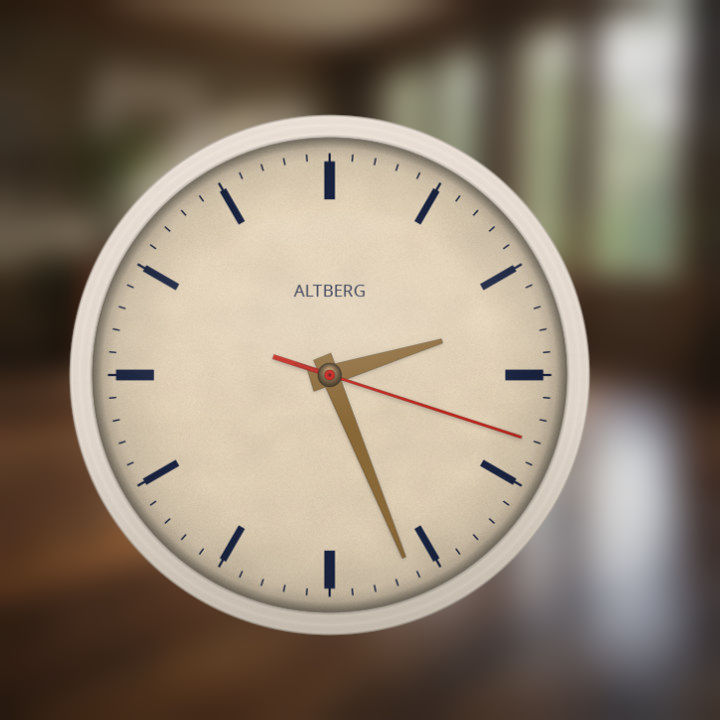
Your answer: **2:26:18**
